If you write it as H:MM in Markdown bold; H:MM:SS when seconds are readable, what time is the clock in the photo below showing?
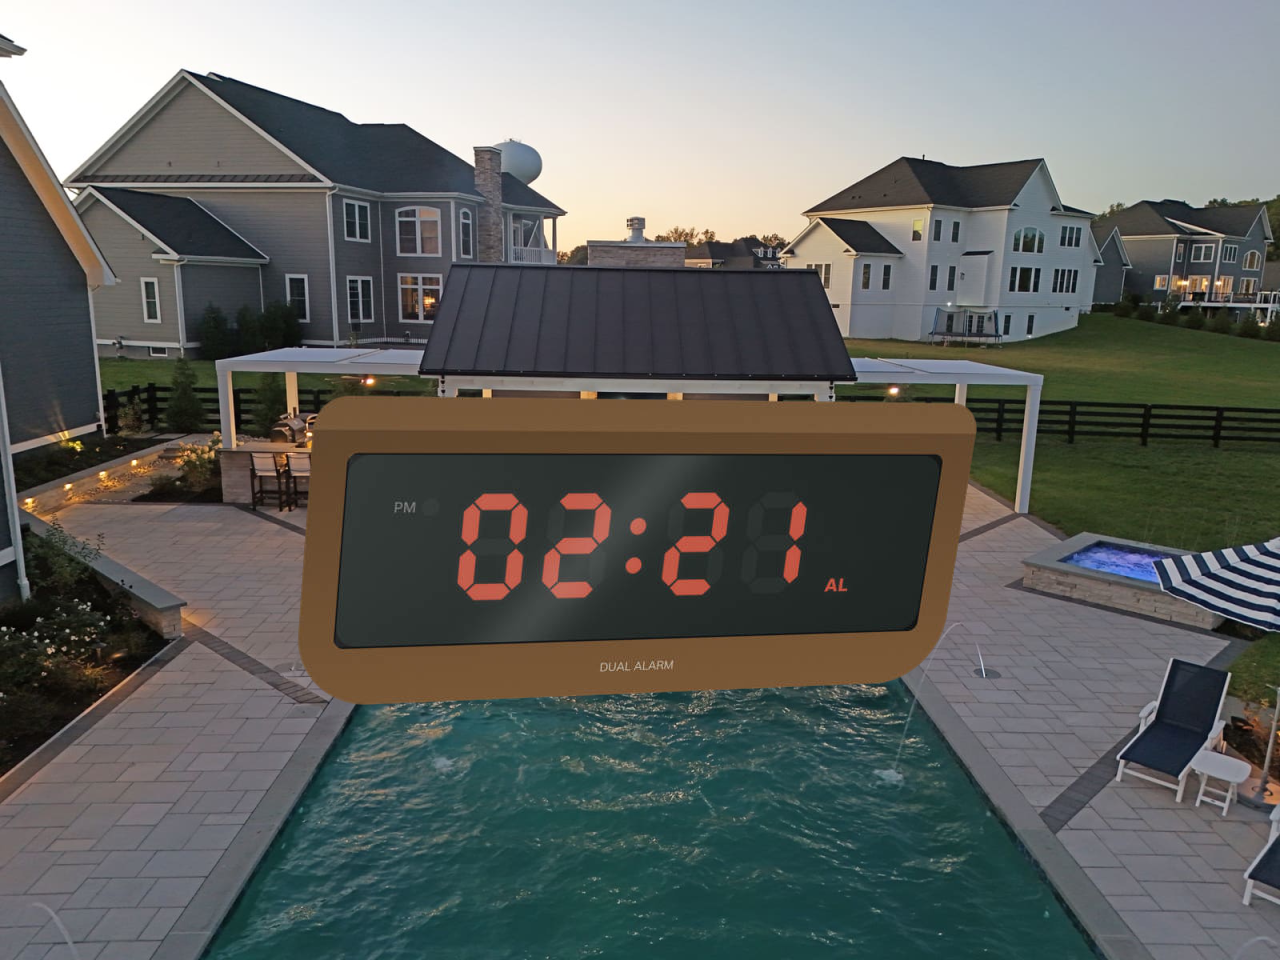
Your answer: **2:21**
